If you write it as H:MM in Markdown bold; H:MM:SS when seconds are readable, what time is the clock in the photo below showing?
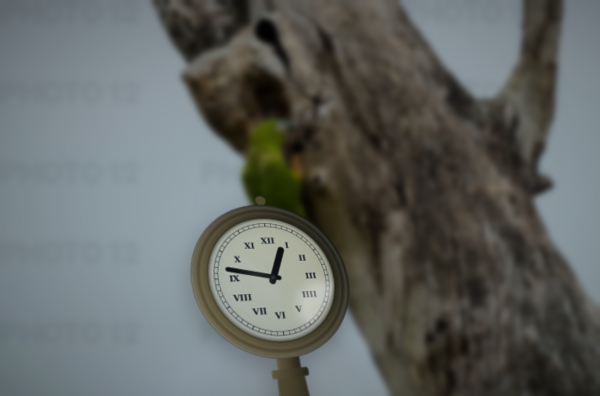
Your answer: **12:47**
